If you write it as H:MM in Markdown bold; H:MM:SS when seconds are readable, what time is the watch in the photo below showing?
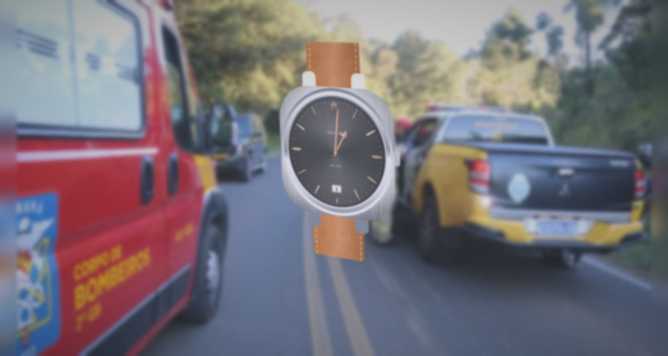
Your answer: **1:01**
